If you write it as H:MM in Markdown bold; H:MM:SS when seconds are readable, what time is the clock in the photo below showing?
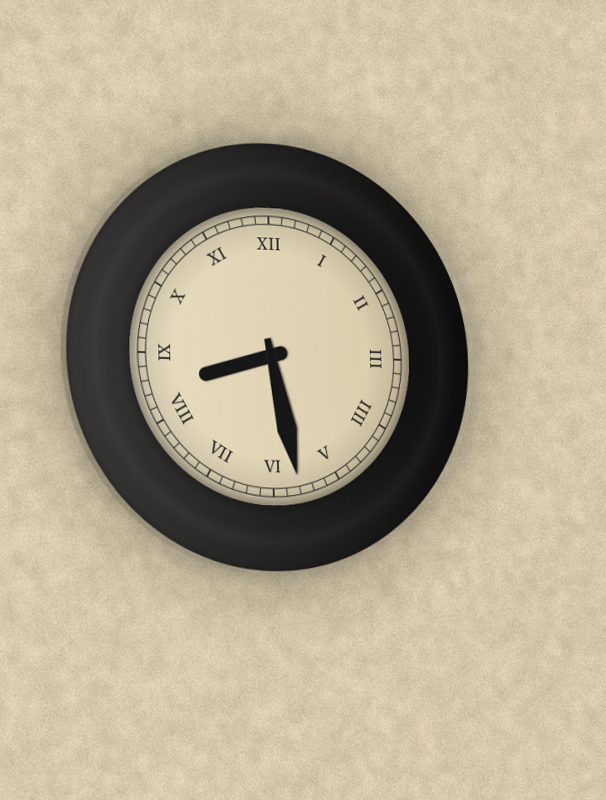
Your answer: **8:28**
